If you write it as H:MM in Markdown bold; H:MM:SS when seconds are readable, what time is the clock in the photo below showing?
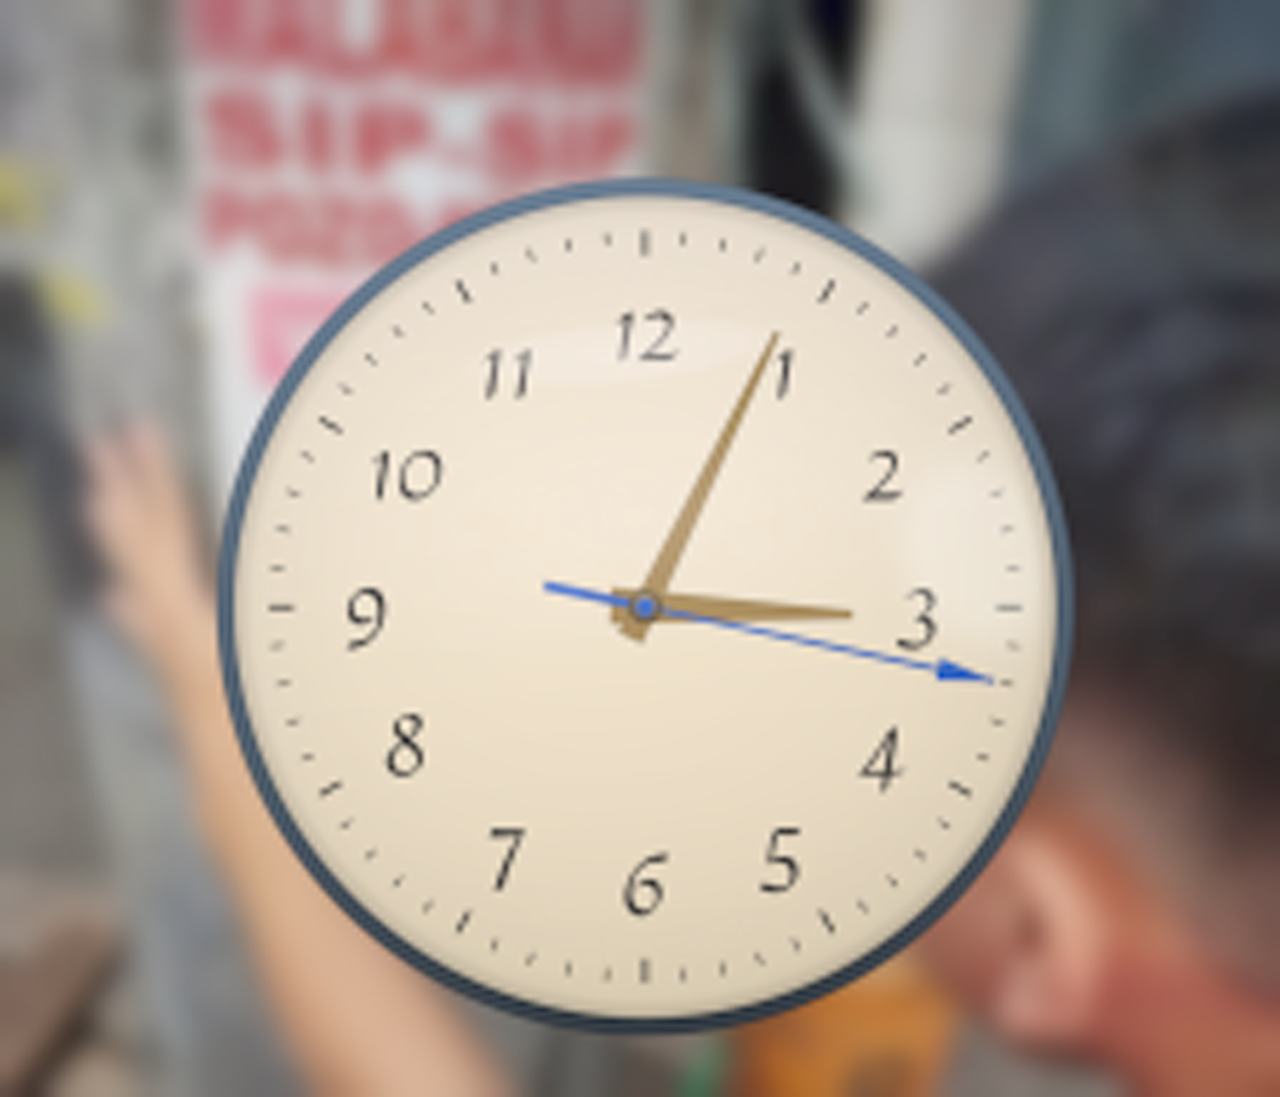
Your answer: **3:04:17**
